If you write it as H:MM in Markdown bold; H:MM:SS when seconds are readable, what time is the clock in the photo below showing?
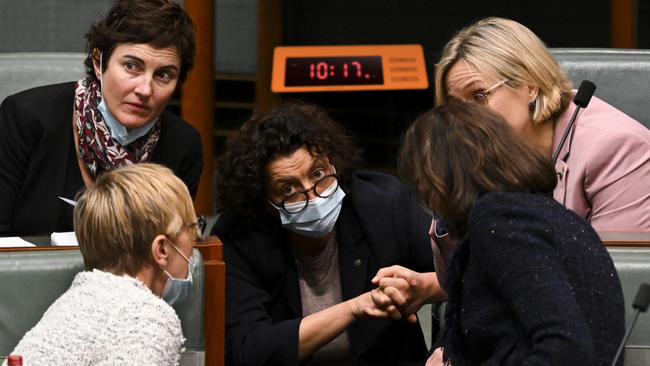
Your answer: **10:17**
